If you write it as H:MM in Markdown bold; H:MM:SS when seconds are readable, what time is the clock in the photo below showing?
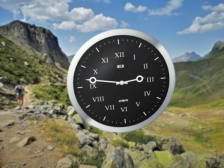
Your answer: **2:47**
